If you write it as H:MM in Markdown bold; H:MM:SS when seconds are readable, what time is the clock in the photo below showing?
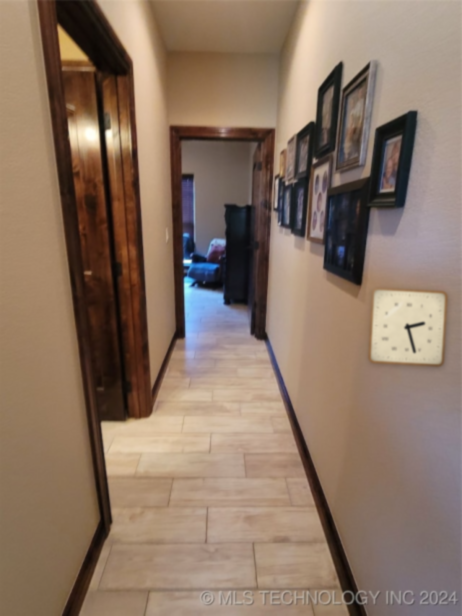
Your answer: **2:27**
